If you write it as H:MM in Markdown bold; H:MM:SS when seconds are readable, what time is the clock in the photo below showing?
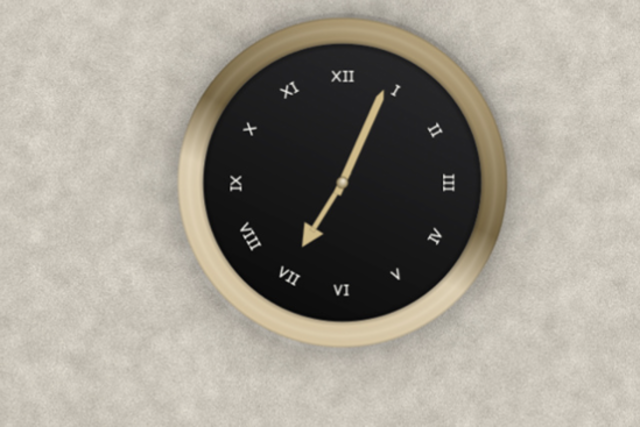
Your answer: **7:04**
